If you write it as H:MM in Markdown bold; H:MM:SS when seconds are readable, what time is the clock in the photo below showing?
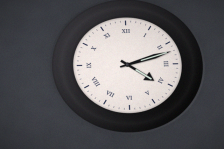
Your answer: **4:12**
